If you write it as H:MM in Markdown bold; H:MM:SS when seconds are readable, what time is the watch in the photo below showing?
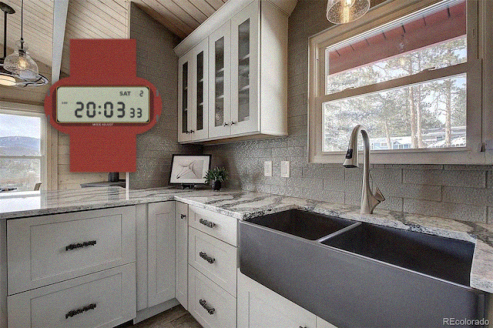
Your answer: **20:03:33**
